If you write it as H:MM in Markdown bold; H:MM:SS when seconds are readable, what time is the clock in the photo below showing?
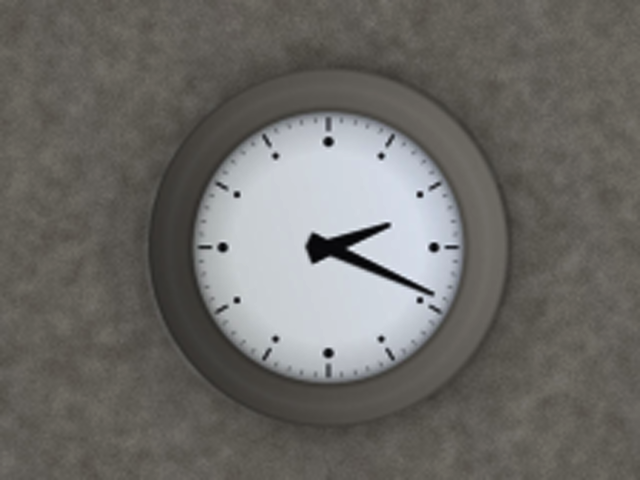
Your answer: **2:19**
